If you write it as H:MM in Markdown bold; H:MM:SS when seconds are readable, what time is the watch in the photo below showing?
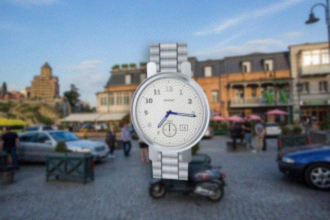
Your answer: **7:16**
